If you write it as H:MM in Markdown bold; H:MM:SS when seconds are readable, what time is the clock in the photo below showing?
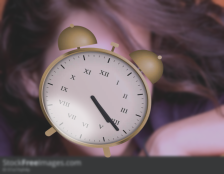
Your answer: **4:21**
